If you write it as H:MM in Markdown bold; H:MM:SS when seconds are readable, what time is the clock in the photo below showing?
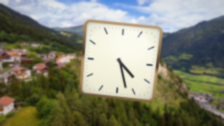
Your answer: **4:27**
